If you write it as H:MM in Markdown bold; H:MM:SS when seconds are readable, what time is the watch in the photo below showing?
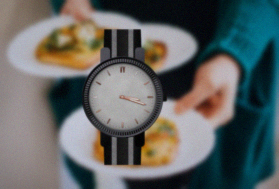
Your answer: **3:18**
